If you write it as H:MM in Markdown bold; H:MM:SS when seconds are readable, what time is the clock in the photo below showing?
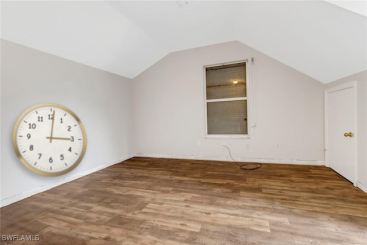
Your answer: **3:01**
